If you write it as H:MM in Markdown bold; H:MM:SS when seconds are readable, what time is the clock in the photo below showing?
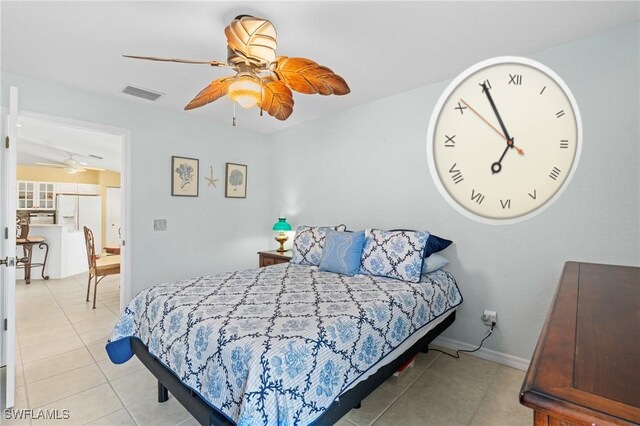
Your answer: **6:54:51**
